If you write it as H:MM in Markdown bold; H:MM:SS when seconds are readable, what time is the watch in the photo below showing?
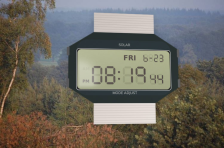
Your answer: **8:19:44**
